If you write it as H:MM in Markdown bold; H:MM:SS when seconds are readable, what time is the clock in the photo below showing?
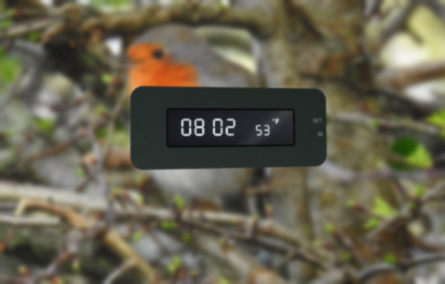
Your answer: **8:02**
